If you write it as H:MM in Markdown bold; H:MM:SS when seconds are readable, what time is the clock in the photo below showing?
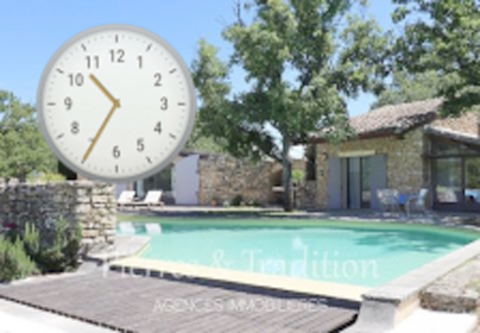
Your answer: **10:35**
